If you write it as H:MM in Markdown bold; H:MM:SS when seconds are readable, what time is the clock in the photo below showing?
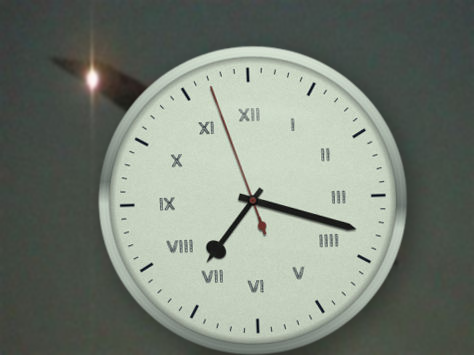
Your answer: **7:17:57**
